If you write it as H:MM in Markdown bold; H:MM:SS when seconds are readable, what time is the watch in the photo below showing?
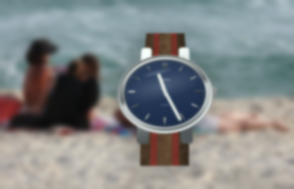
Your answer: **11:26**
